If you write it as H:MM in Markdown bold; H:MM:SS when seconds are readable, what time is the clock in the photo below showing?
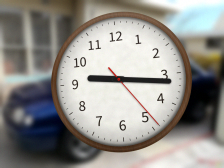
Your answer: **9:16:24**
